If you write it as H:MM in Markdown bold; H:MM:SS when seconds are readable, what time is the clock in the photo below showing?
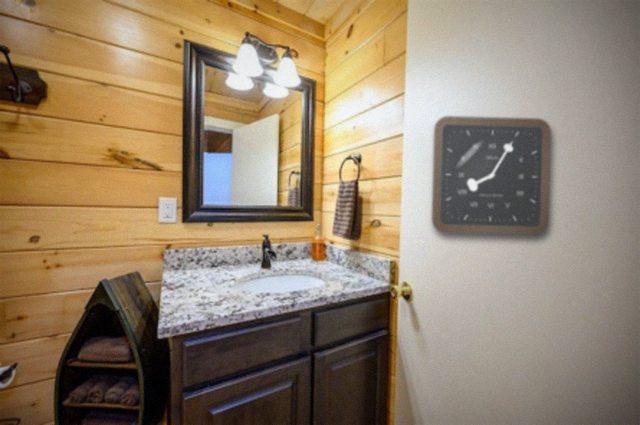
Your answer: **8:05**
